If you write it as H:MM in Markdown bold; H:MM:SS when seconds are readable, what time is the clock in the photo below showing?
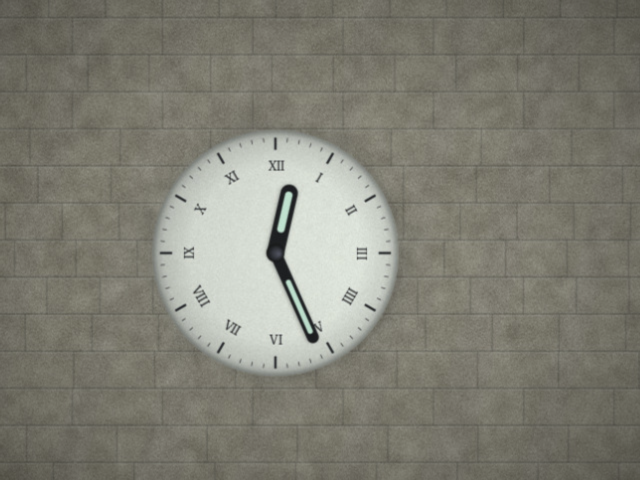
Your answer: **12:26**
